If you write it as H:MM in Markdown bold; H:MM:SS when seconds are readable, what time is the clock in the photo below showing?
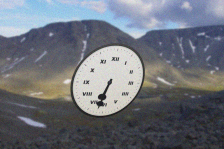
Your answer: **6:32**
